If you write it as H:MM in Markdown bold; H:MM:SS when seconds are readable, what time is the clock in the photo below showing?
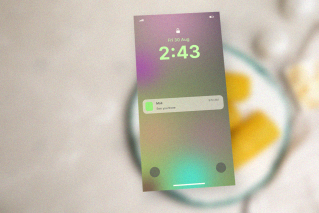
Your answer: **2:43**
